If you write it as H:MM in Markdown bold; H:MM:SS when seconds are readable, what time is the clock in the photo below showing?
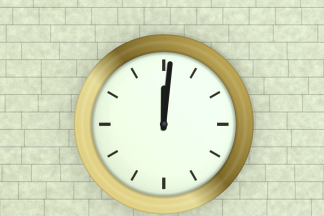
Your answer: **12:01**
